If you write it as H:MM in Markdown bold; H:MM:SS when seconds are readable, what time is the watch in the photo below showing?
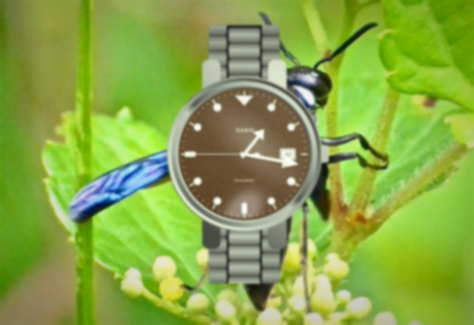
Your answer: **1:16:45**
